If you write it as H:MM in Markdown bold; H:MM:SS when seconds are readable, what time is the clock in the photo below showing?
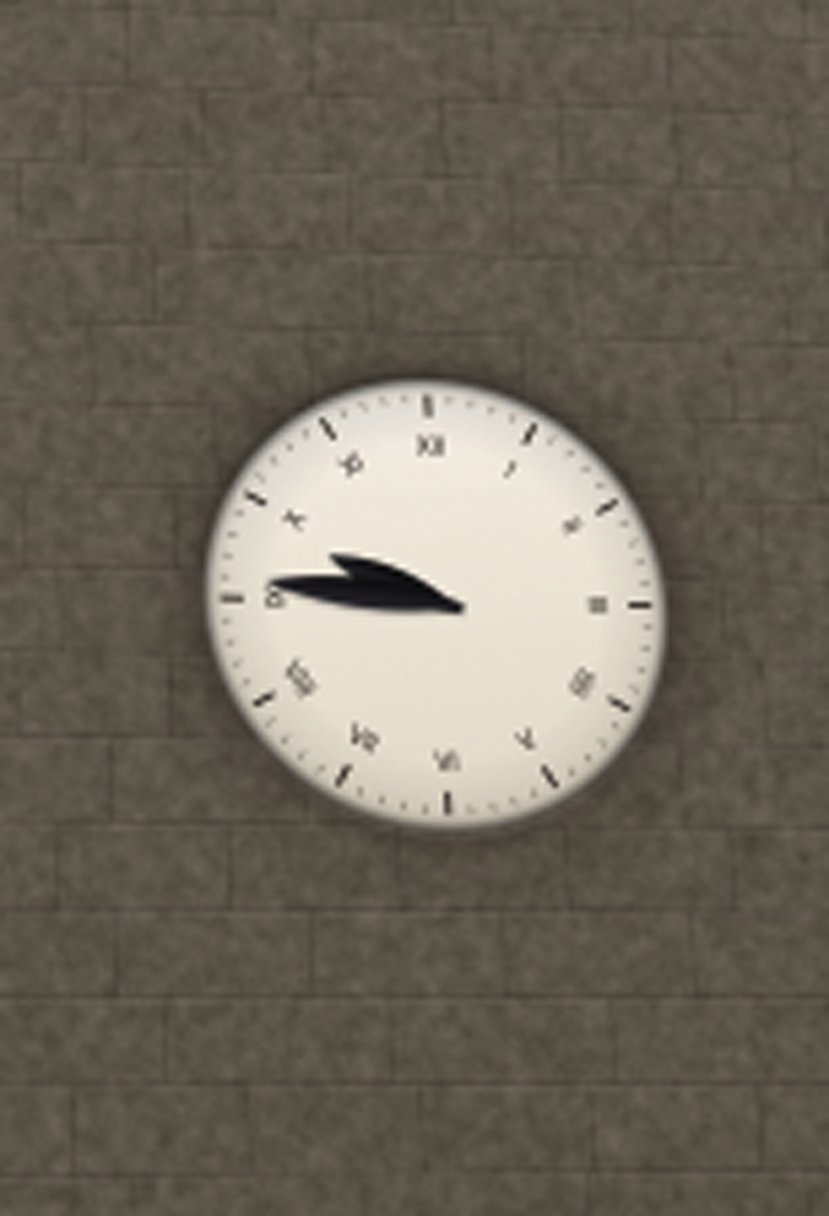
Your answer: **9:46**
